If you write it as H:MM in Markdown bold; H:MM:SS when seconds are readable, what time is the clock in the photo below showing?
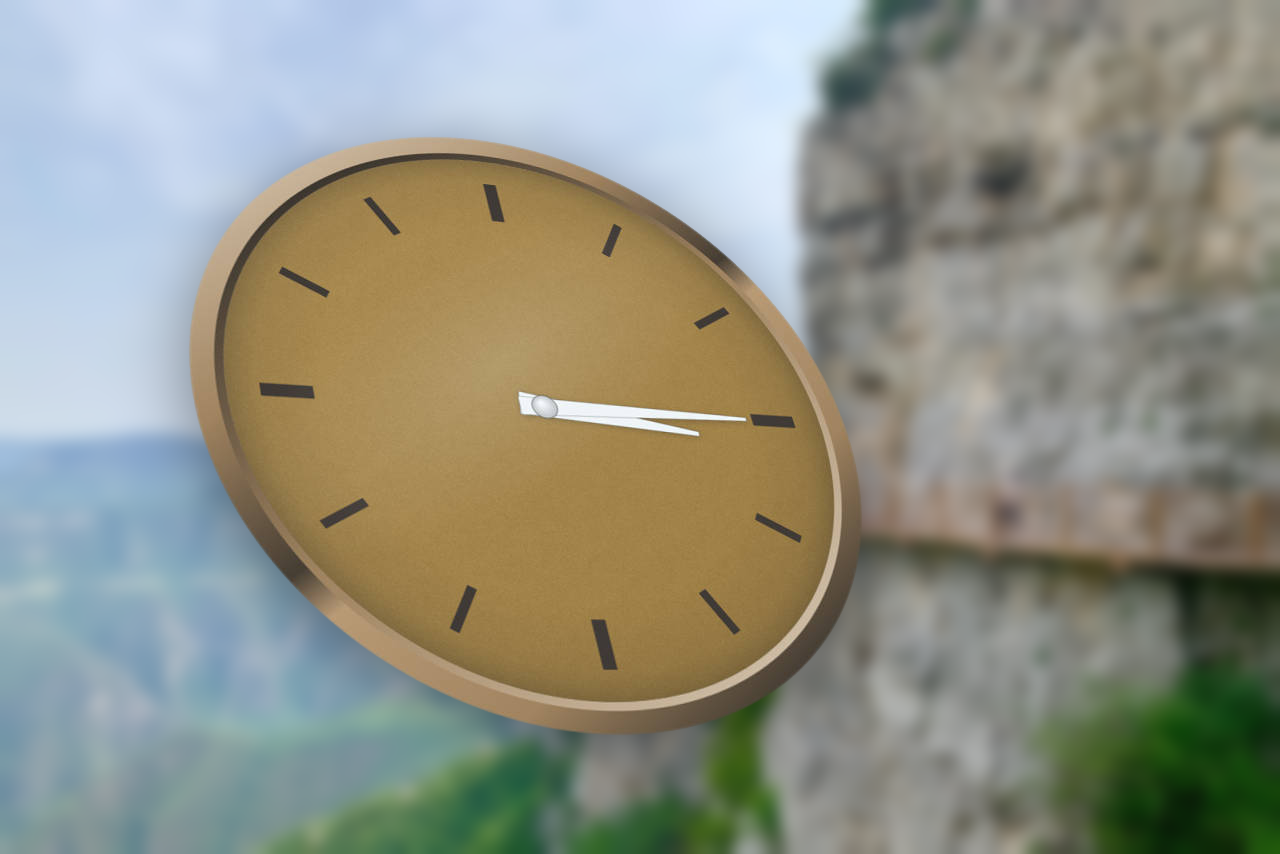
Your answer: **3:15**
